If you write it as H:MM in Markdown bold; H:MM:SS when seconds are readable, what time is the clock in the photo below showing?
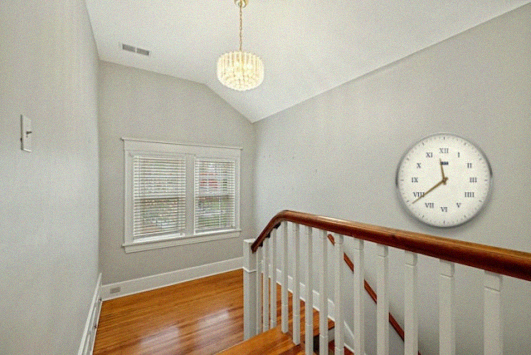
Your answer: **11:39**
